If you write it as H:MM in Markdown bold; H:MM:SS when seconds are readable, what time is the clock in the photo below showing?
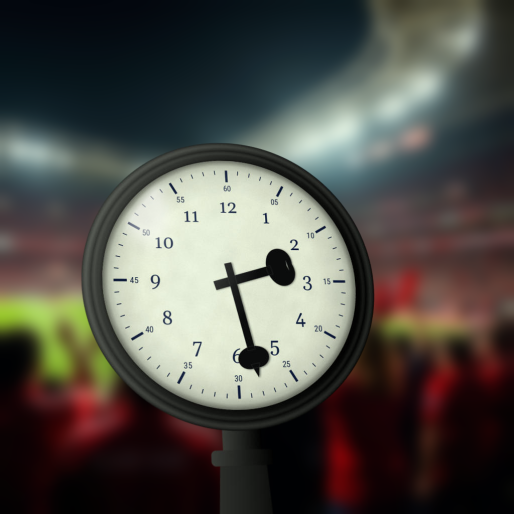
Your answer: **2:28**
